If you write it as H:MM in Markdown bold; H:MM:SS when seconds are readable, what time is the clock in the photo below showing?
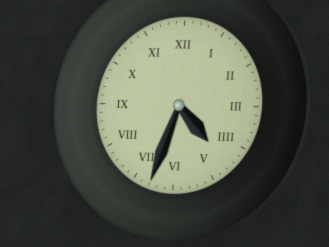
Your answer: **4:33**
